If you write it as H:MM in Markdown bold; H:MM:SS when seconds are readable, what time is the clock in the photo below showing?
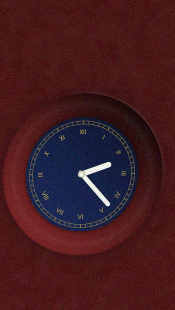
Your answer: **2:23**
